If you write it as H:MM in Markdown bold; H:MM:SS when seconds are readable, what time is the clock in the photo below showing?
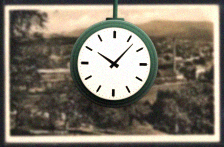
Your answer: **10:07**
